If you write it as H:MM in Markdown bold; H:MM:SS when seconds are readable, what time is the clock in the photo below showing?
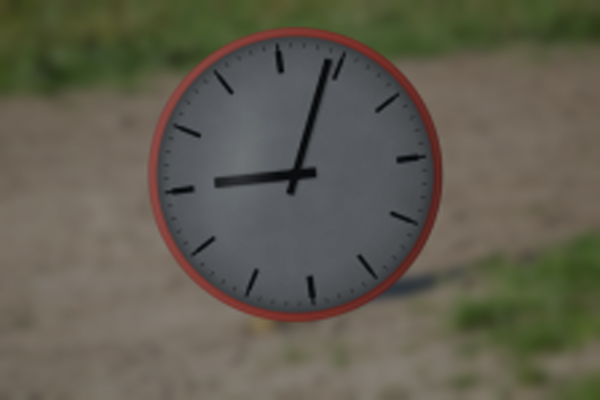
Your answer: **9:04**
